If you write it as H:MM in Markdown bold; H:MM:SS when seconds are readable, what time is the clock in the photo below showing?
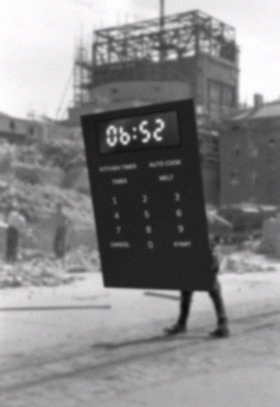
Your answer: **6:52**
